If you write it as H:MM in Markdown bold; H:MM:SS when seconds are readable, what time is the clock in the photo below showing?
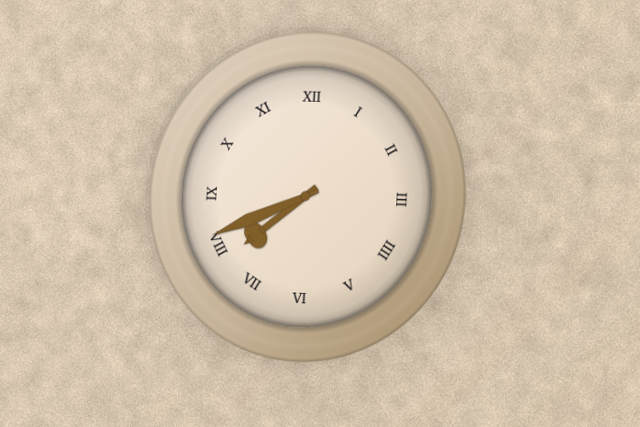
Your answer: **7:41**
